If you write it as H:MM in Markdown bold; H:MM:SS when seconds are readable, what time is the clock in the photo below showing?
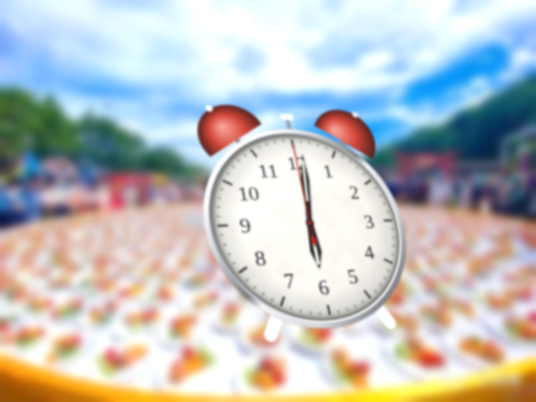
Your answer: **6:01:00**
